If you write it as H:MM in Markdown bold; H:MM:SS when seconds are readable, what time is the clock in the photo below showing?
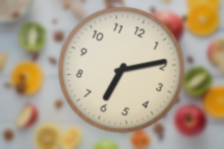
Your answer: **6:09**
